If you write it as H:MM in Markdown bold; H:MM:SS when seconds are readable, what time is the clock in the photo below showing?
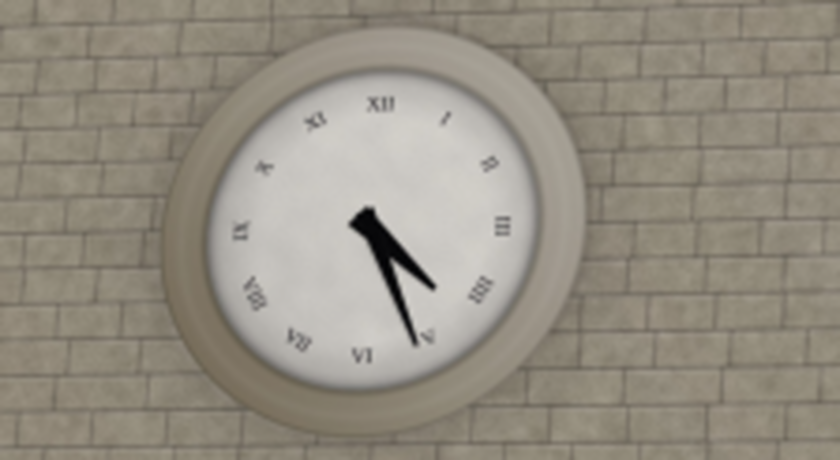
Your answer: **4:26**
